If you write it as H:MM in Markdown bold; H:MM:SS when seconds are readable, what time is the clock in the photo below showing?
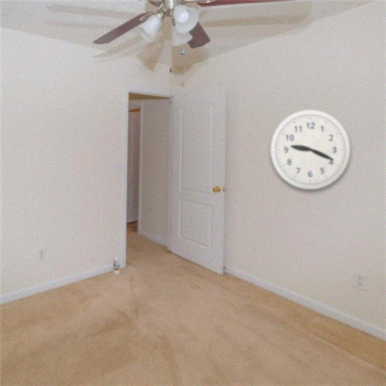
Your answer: **9:19**
